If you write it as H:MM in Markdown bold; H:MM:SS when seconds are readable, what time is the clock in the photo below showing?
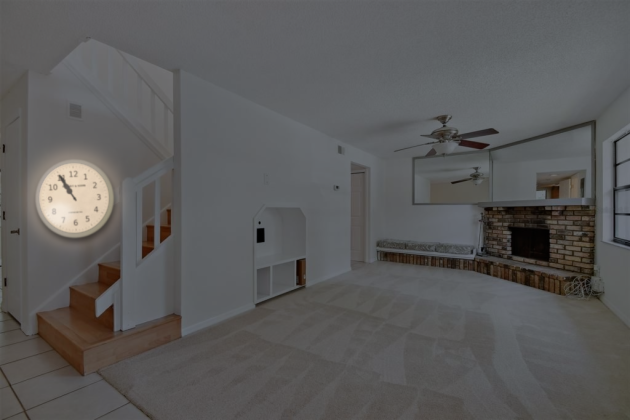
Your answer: **10:55**
